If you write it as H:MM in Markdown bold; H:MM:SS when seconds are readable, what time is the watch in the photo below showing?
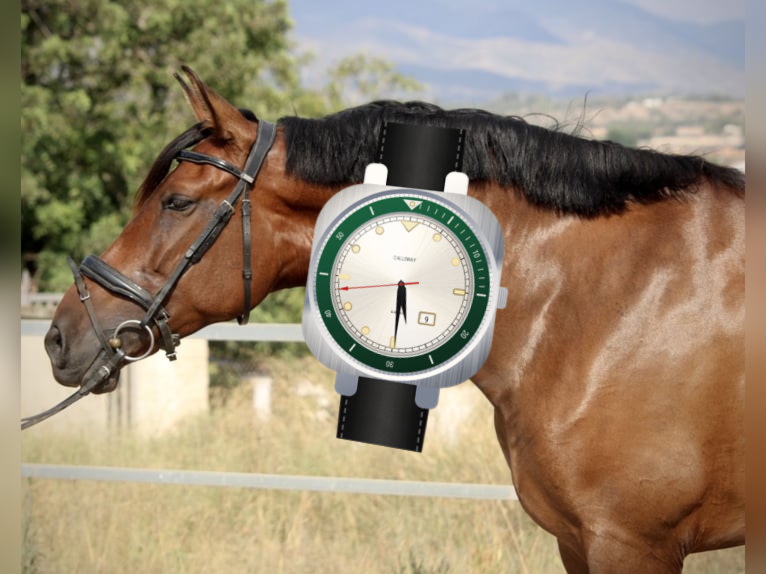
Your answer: **5:29:43**
